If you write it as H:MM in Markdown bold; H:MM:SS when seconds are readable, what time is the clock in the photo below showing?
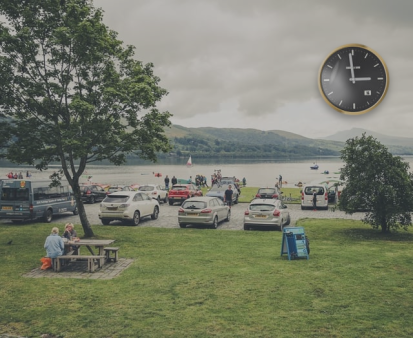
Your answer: **2:59**
